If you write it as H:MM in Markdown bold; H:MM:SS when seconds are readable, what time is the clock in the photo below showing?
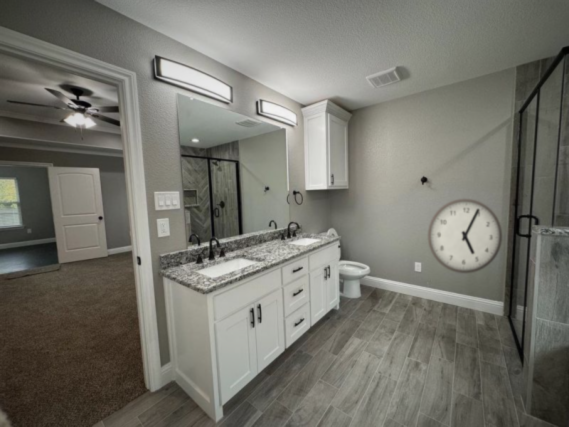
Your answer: **5:04**
